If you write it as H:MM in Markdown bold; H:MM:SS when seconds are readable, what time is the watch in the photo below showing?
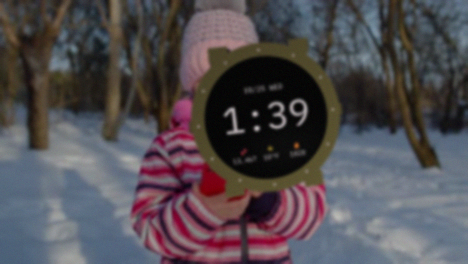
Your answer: **1:39**
